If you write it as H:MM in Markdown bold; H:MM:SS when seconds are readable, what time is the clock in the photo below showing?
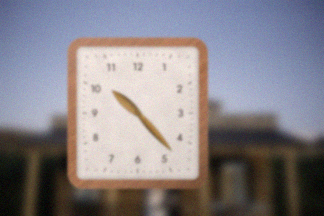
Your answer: **10:23**
